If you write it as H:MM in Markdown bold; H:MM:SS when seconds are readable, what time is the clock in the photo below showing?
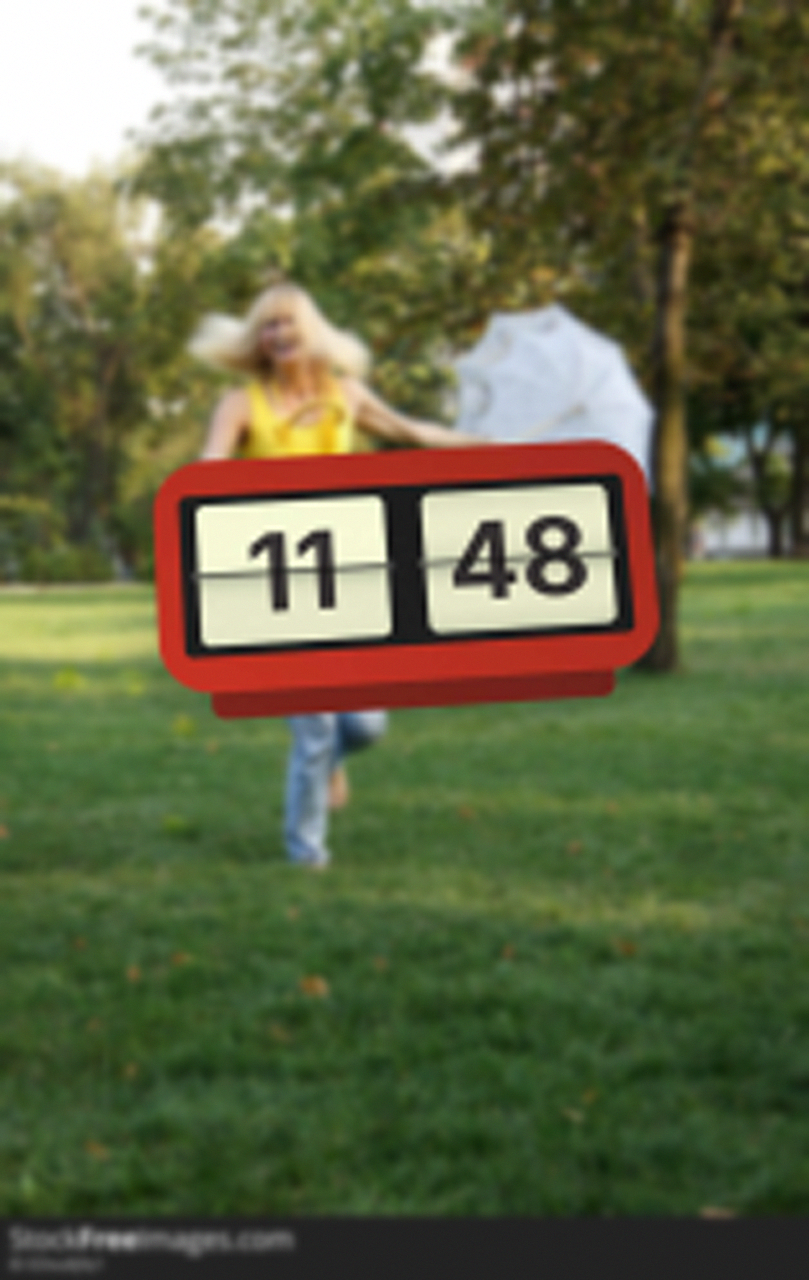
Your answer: **11:48**
